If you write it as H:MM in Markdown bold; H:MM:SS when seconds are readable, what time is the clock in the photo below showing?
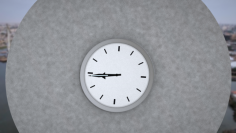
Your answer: **8:44**
